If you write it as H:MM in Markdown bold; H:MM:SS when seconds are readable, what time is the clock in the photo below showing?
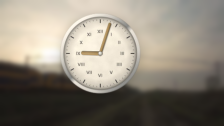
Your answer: **9:03**
